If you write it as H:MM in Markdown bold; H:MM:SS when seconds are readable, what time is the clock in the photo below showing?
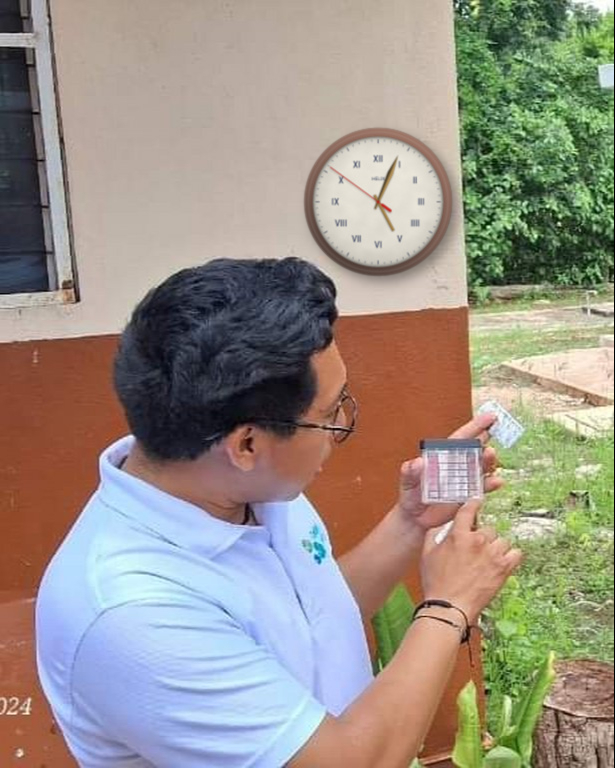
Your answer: **5:03:51**
